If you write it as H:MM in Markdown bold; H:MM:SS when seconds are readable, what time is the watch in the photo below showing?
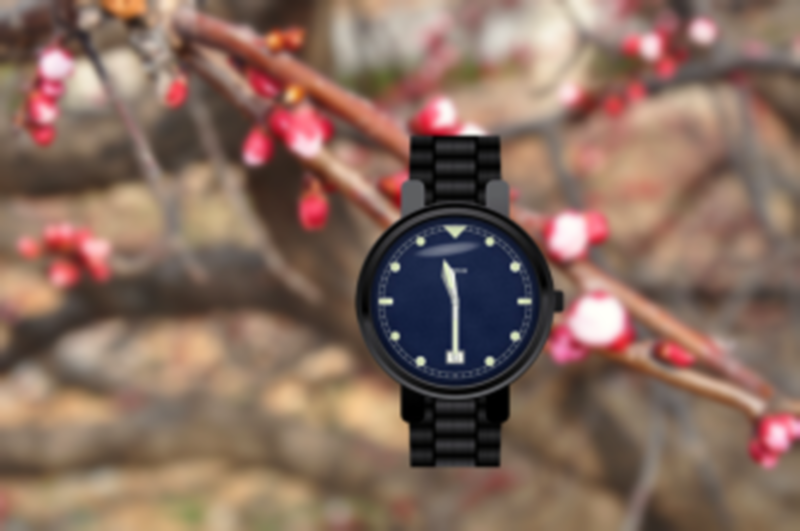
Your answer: **11:30**
